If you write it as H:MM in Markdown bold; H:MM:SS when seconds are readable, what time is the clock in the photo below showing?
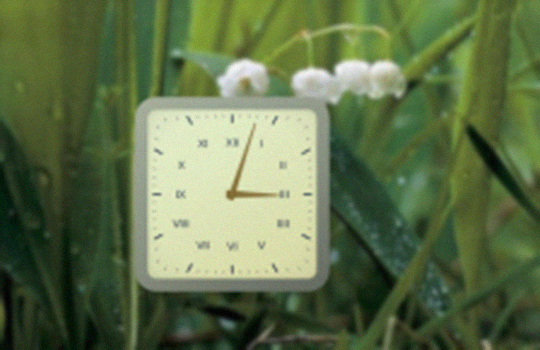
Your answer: **3:03**
